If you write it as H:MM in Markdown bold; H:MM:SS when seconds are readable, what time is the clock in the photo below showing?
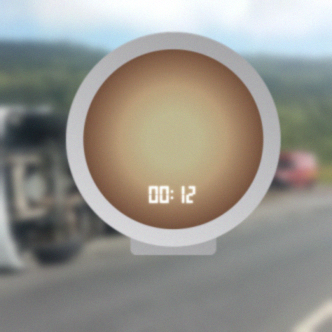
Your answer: **0:12**
